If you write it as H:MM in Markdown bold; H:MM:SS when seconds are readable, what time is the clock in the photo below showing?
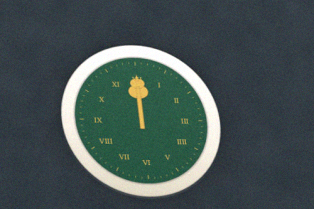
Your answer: **12:00**
